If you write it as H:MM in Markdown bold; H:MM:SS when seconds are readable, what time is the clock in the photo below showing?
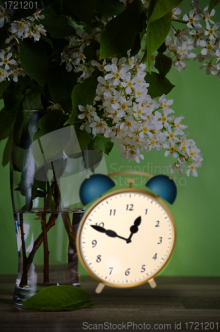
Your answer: **12:49**
